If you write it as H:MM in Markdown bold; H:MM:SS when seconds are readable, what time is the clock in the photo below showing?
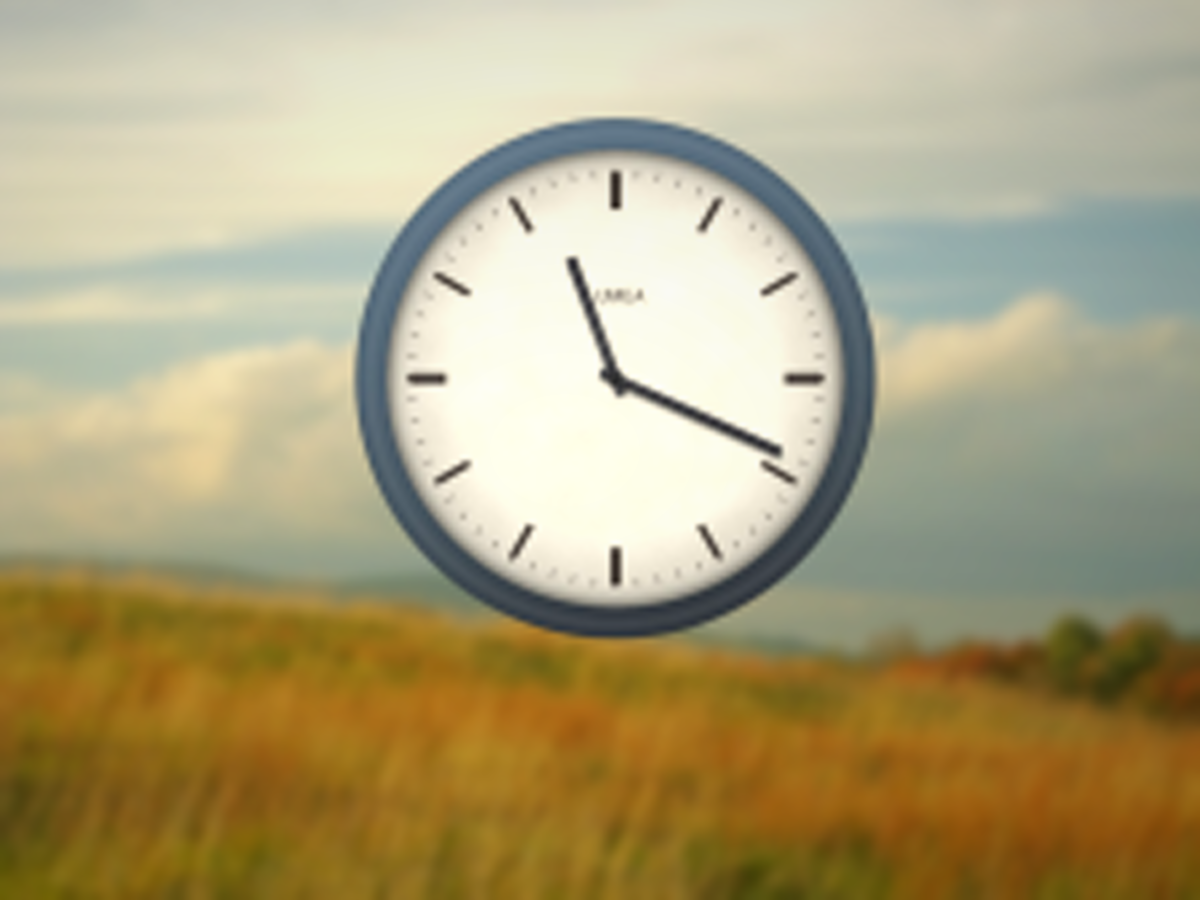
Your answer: **11:19**
